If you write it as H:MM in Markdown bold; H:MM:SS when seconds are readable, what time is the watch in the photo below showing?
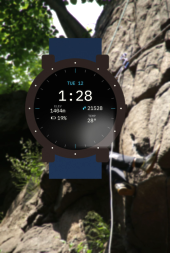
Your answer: **1:28**
